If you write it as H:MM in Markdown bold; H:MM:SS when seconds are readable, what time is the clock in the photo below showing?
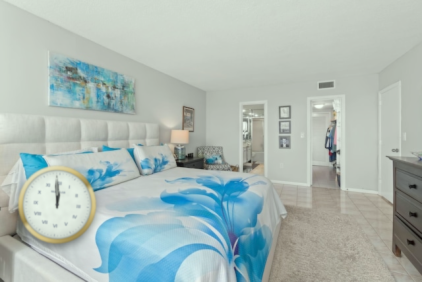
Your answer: **11:59**
